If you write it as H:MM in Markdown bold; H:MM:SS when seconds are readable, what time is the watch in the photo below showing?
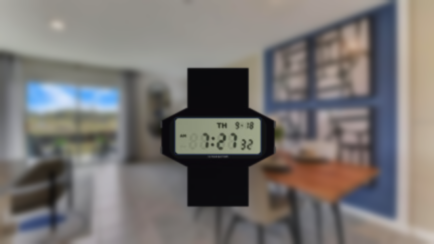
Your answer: **7:27:32**
